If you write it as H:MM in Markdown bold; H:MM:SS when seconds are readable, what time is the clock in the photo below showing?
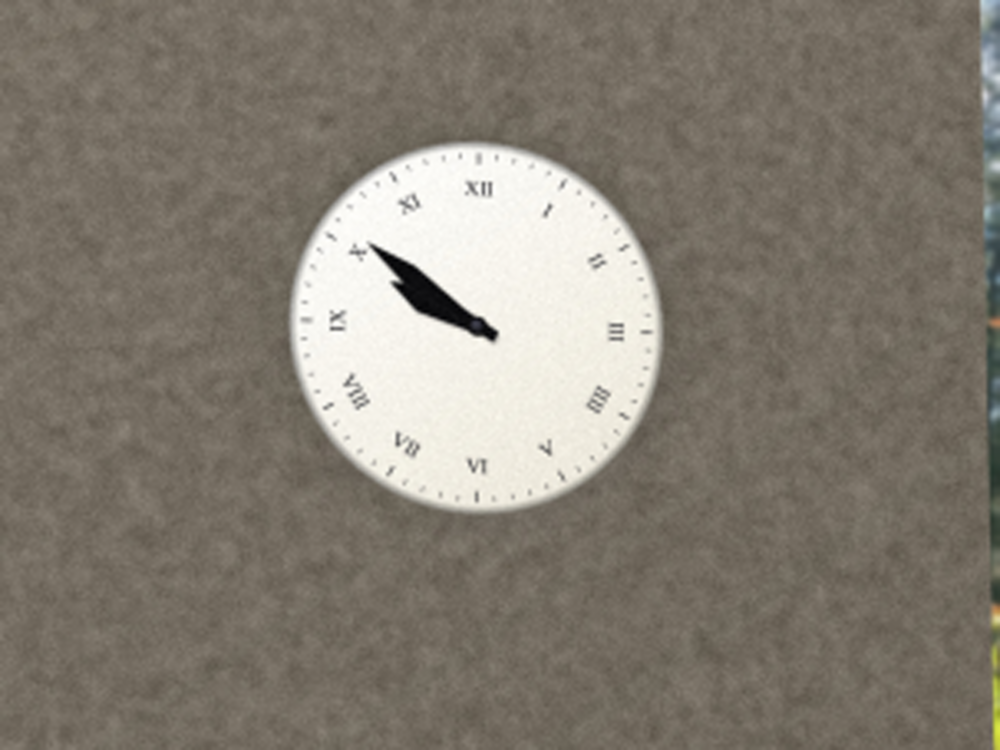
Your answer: **9:51**
